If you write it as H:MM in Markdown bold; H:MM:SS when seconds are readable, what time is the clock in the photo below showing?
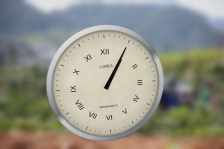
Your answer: **1:05**
